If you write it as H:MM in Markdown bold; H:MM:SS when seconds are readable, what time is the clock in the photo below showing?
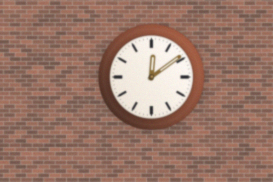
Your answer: **12:09**
